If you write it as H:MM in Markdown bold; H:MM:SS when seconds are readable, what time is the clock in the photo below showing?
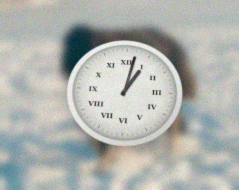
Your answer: **1:02**
